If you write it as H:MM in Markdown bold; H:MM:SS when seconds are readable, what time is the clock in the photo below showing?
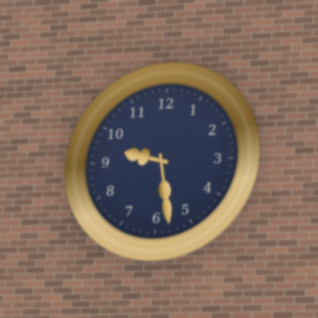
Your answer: **9:28**
